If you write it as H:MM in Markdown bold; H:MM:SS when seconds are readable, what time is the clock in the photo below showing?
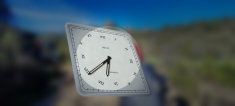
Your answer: **6:39**
